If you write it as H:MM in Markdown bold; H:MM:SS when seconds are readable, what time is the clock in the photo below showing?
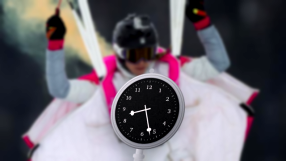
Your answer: **8:27**
